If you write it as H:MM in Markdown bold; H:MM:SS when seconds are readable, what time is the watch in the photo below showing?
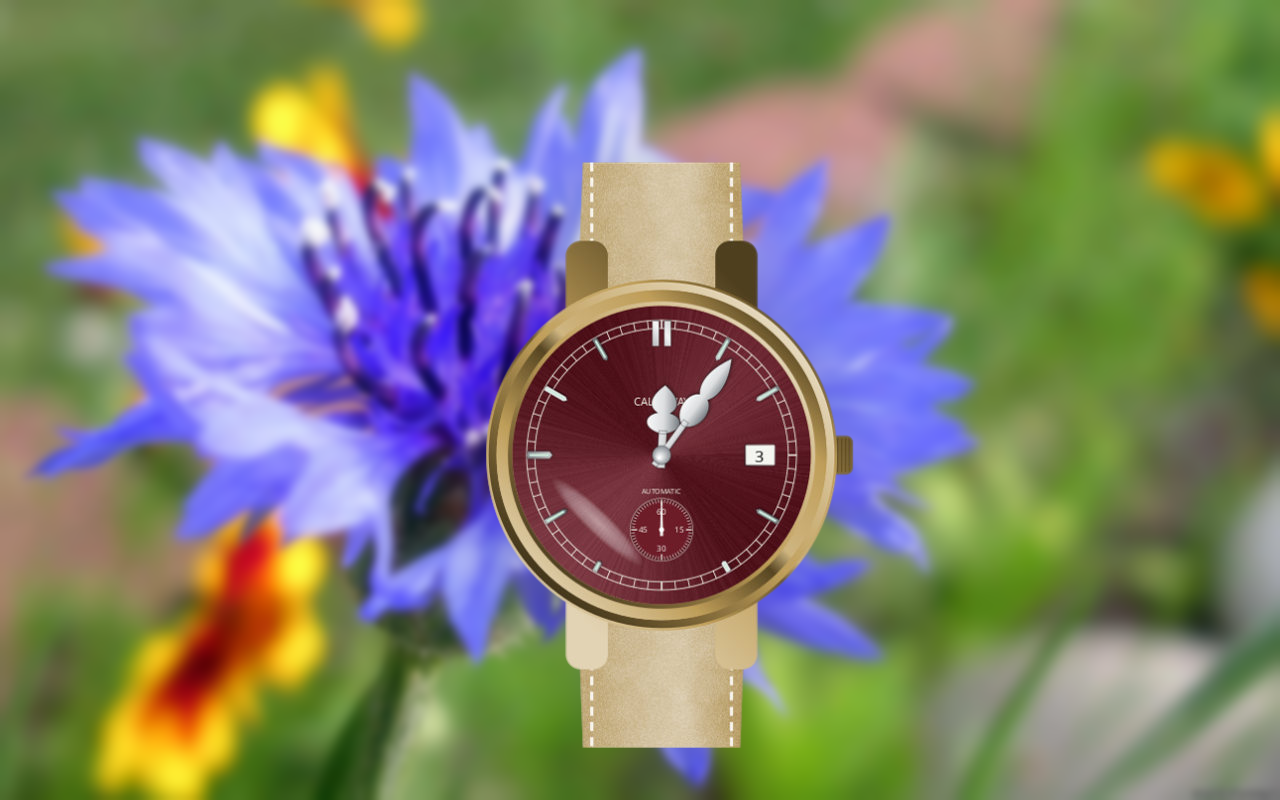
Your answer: **12:06**
